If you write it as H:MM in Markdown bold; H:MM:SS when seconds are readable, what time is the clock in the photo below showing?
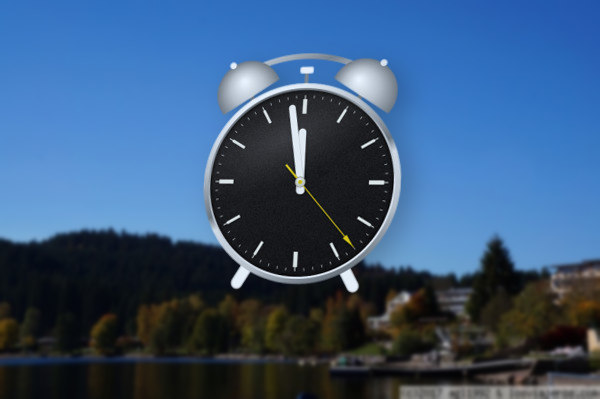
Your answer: **11:58:23**
